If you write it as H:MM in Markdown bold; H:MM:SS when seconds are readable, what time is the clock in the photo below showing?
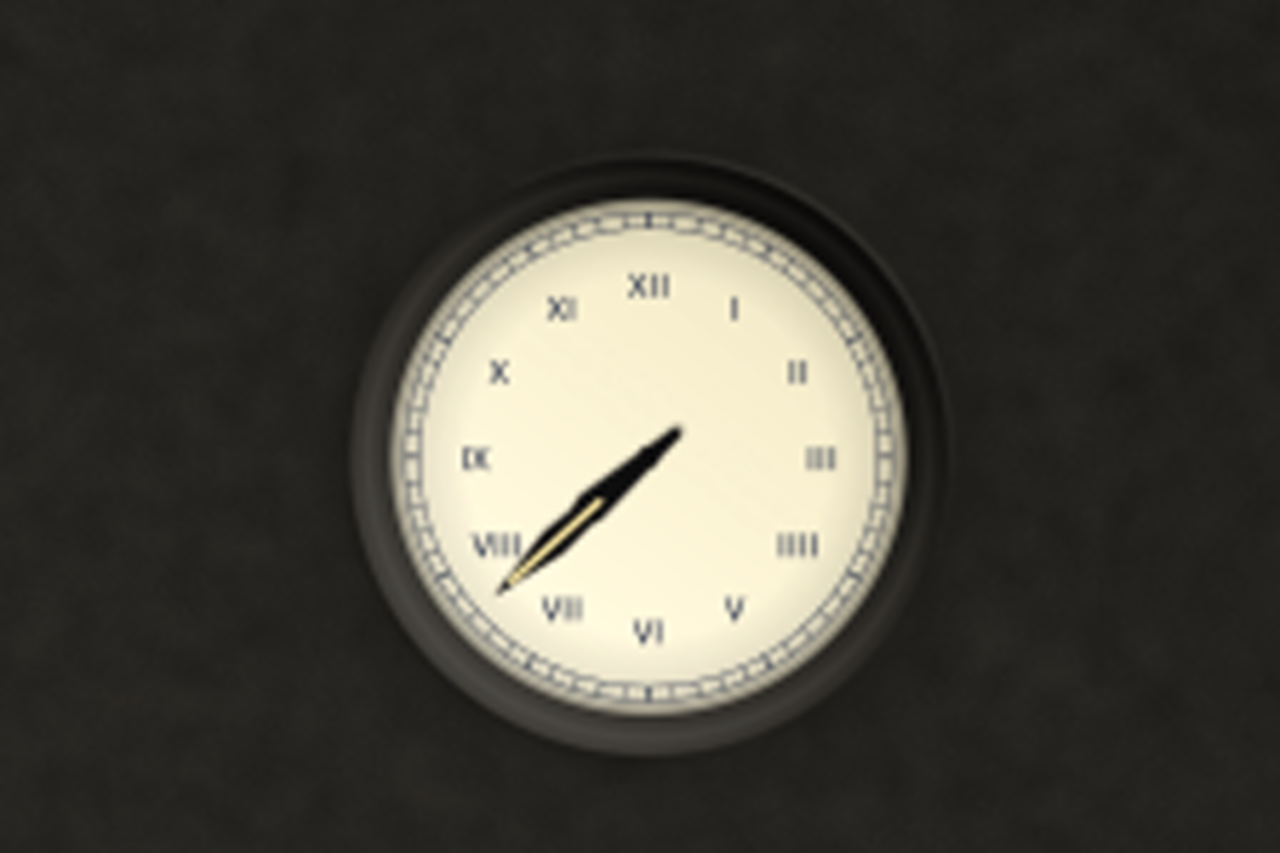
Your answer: **7:38**
